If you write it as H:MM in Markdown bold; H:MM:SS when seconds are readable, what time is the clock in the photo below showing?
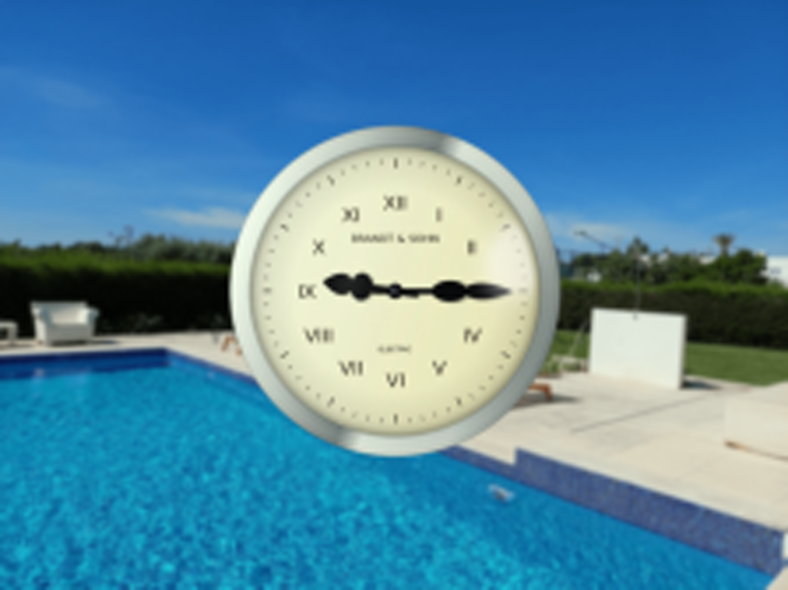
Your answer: **9:15**
